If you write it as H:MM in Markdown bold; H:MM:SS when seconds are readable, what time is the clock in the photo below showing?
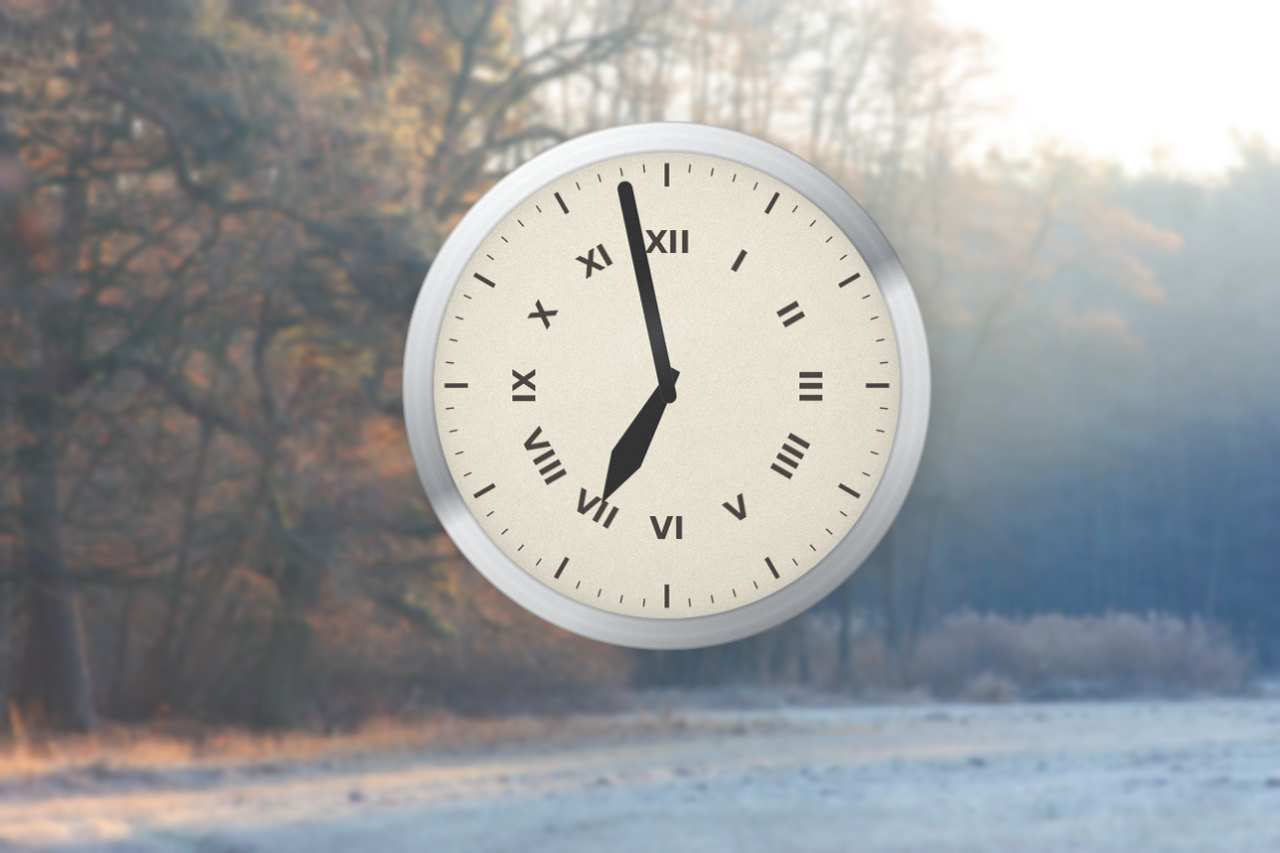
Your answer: **6:58**
